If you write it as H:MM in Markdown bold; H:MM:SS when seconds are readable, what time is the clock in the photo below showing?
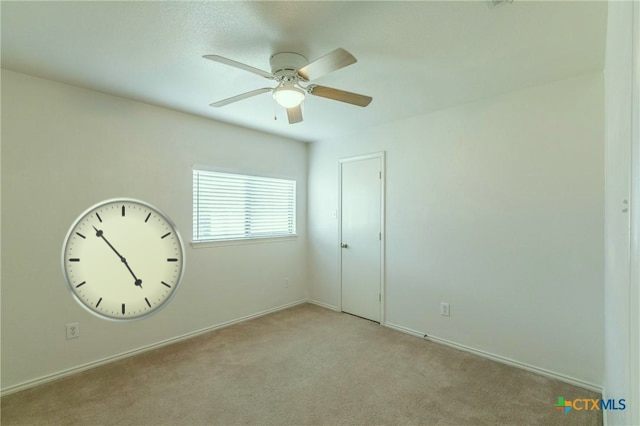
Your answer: **4:53**
